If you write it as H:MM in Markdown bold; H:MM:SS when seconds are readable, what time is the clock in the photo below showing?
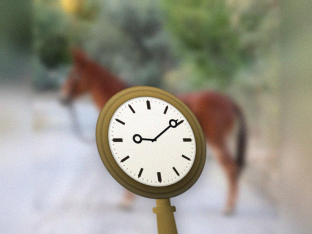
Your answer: **9:09**
